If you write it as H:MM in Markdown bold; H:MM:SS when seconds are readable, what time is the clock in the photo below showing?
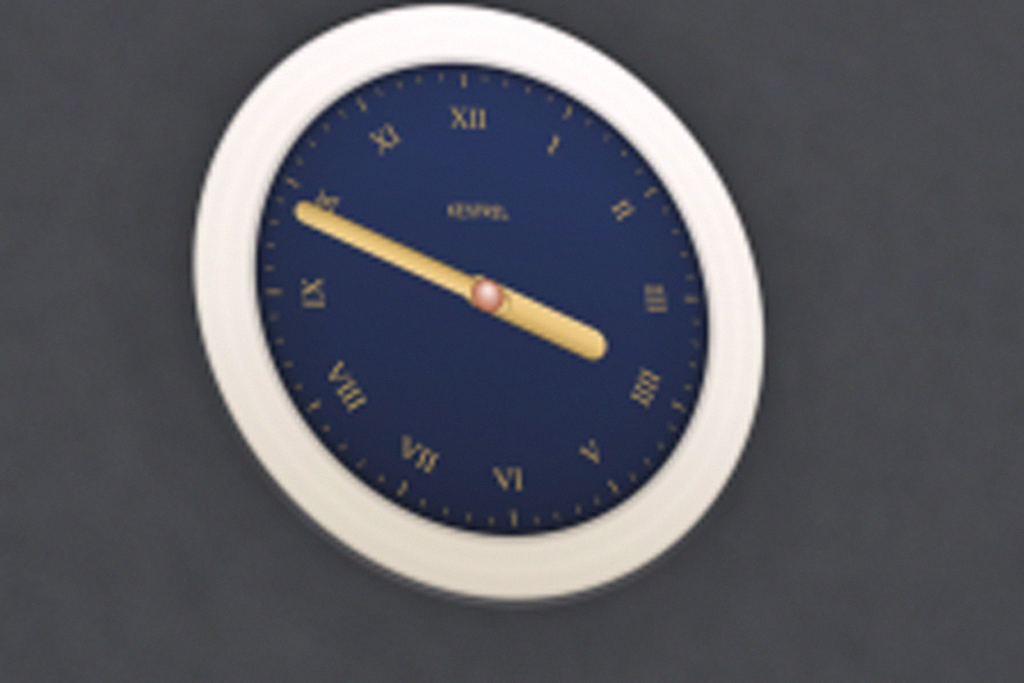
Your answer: **3:49**
